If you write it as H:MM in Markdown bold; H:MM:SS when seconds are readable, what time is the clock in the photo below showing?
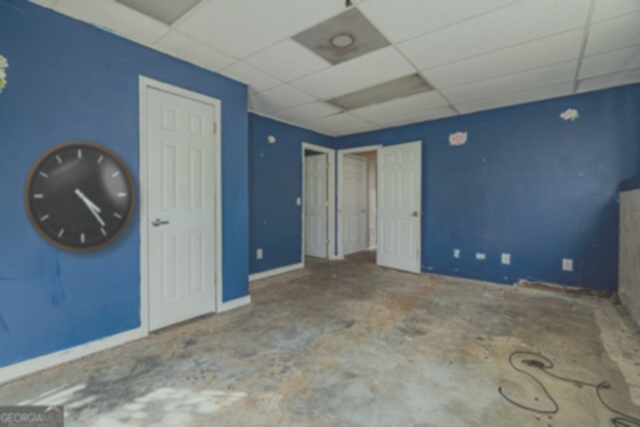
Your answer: **4:24**
